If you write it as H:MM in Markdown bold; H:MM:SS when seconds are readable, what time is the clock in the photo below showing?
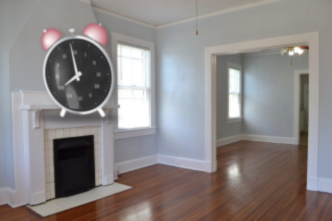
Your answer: **7:59**
